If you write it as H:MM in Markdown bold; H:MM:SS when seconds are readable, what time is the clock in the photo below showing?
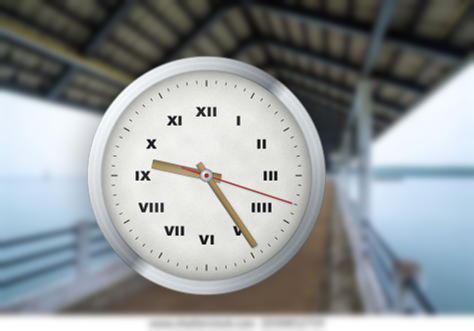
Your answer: **9:24:18**
